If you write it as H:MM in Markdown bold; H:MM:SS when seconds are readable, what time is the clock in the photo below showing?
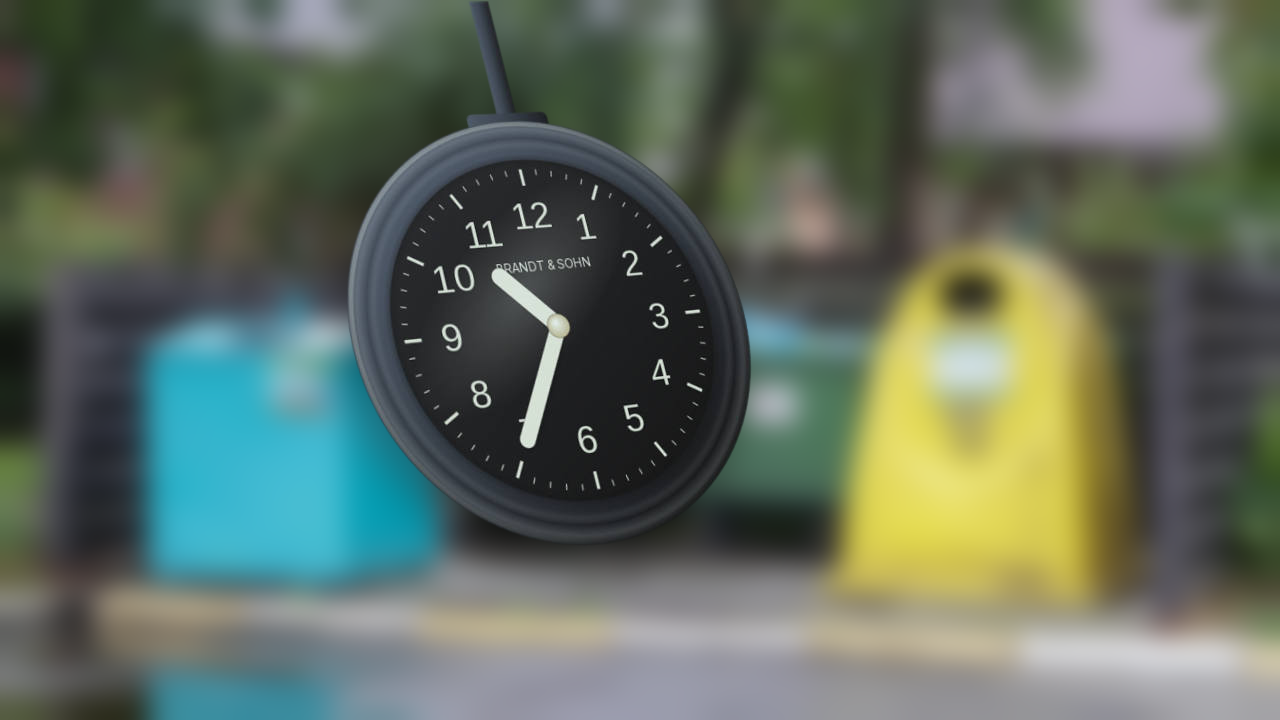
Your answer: **10:35**
